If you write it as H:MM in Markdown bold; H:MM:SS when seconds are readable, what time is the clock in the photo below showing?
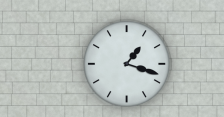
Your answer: **1:18**
